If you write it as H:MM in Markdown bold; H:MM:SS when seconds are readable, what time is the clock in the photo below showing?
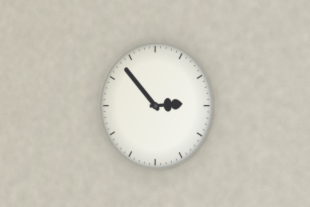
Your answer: **2:53**
